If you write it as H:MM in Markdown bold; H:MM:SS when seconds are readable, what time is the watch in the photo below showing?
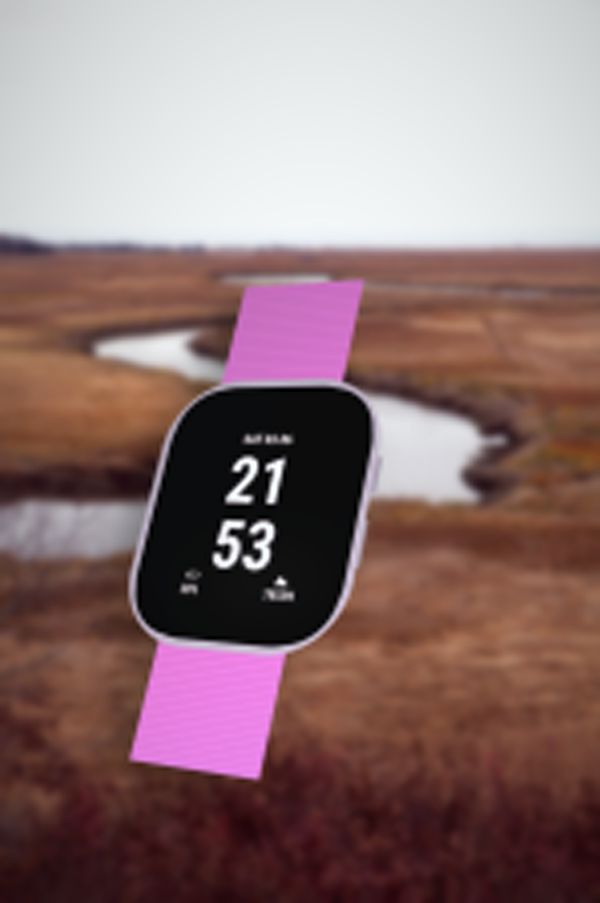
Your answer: **21:53**
